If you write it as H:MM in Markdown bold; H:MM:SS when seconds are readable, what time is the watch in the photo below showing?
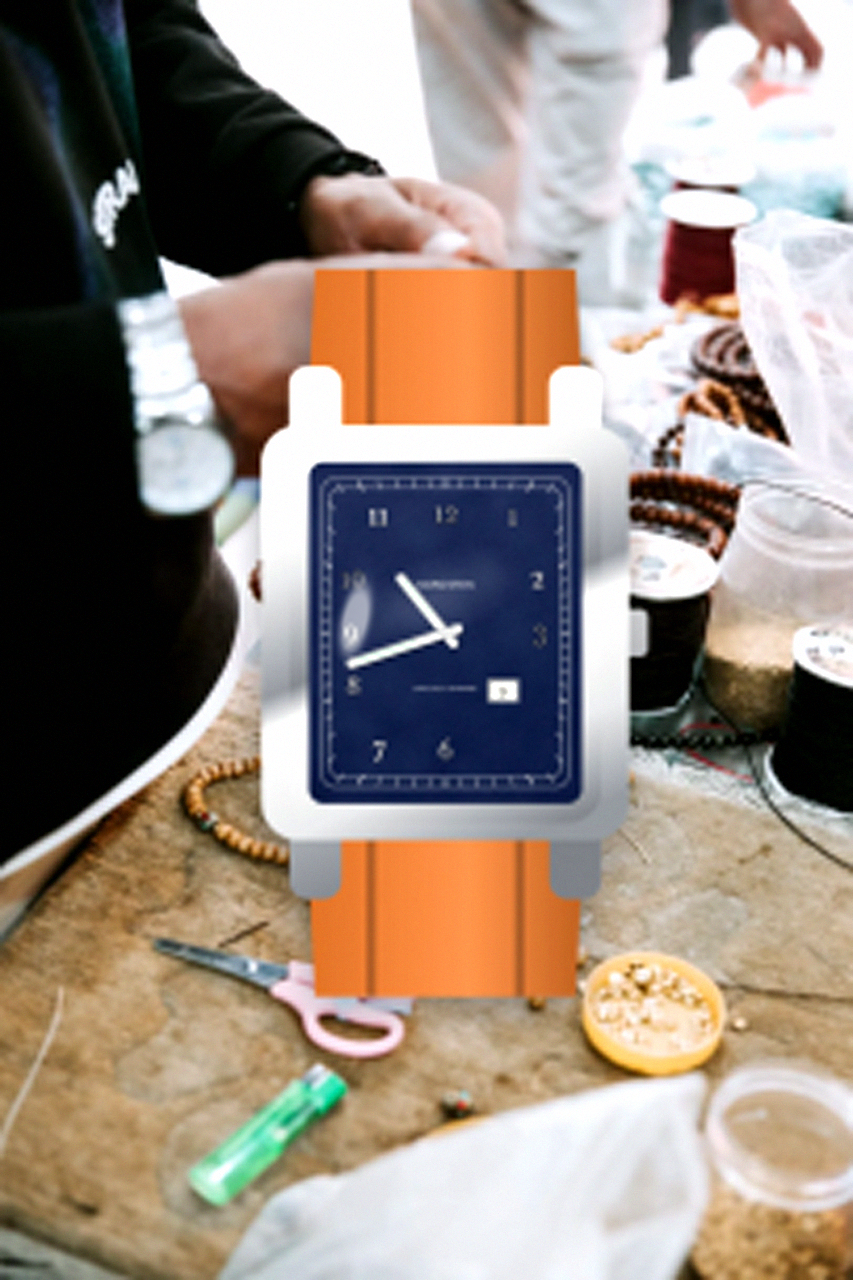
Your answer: **10:42**
